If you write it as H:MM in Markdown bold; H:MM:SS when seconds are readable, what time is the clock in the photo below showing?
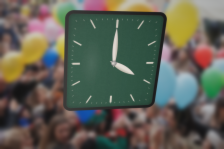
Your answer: **4:00**
